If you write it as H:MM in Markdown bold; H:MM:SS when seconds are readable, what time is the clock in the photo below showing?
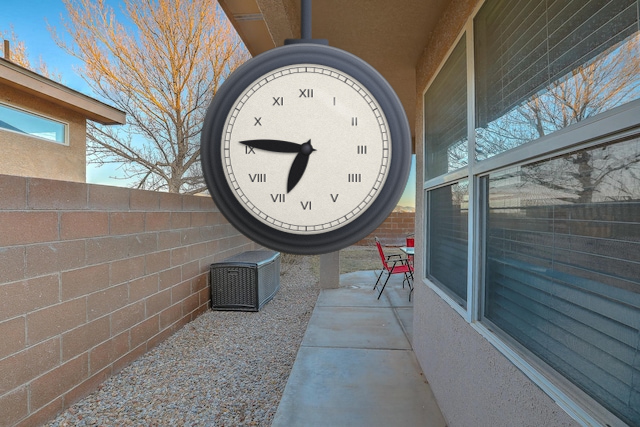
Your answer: **6:46**
